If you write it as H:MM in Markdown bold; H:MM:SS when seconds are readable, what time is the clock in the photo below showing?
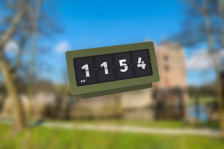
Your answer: **11:54**
